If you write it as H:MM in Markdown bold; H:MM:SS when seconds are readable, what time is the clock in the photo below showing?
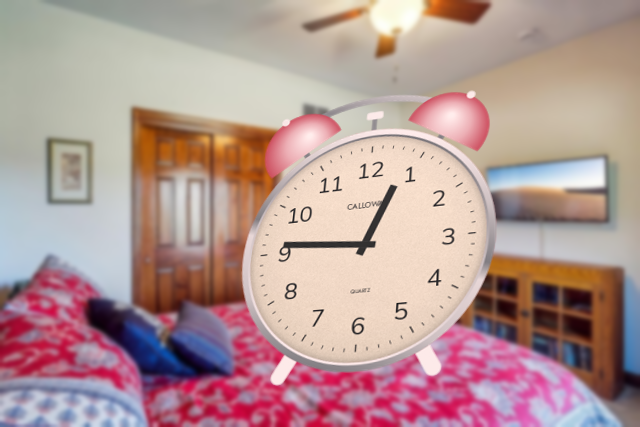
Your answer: **12:46**
